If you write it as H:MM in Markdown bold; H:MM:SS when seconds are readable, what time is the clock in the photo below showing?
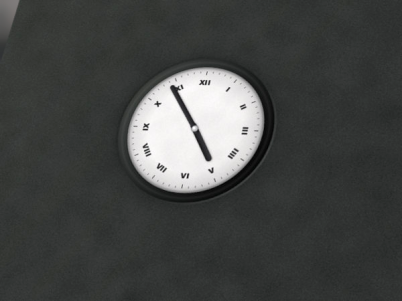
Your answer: **4:54**
